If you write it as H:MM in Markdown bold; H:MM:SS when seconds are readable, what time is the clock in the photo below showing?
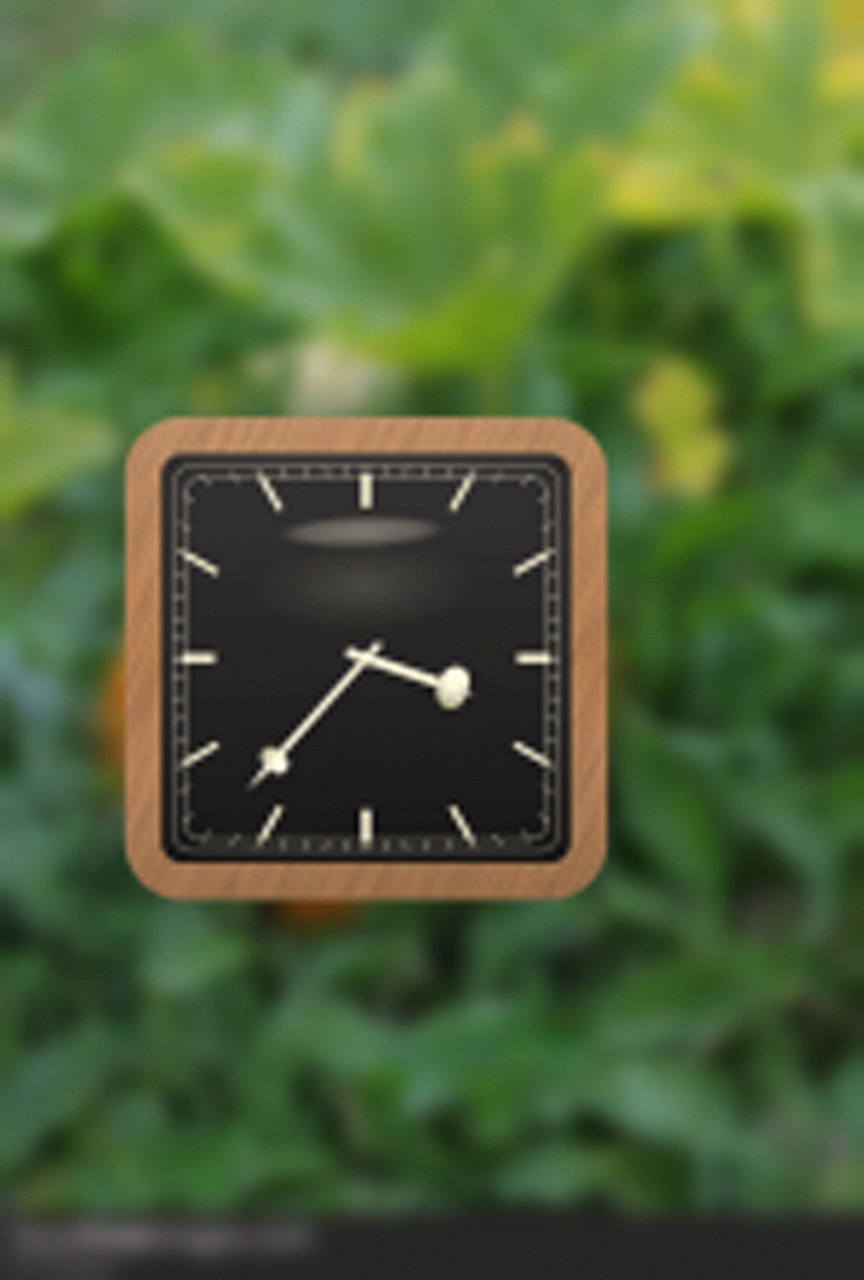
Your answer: **3:37**
